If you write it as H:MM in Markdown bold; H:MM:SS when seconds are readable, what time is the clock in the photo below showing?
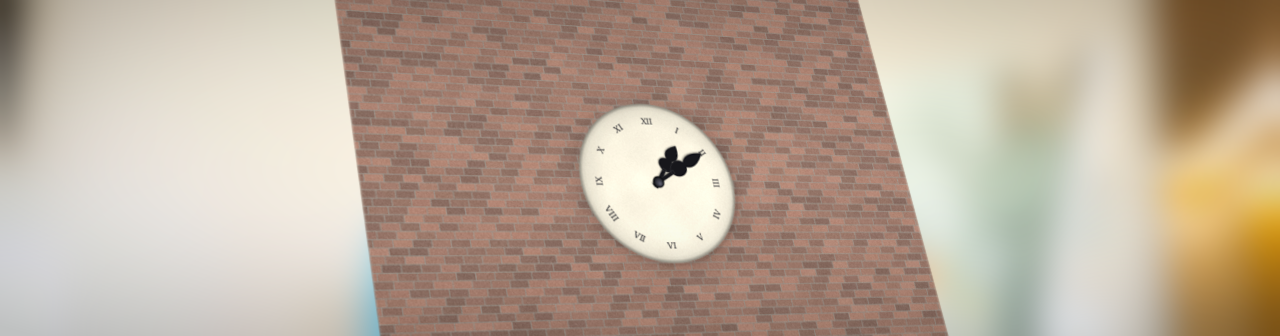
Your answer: **1:10**
